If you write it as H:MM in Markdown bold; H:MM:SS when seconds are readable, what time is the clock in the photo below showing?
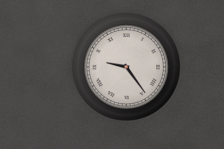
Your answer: **9:24**
